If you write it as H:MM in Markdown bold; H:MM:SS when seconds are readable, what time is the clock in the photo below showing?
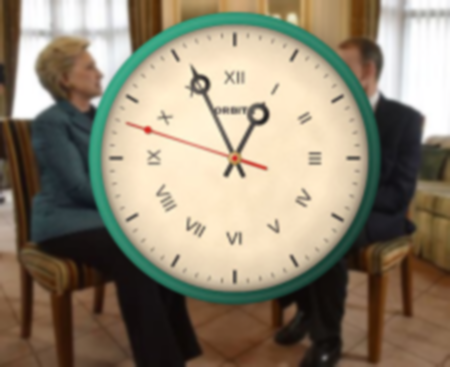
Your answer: **12:55:48**
